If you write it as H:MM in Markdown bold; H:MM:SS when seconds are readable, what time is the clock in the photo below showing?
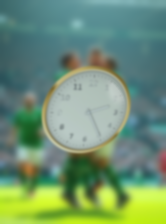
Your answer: **2:25**
